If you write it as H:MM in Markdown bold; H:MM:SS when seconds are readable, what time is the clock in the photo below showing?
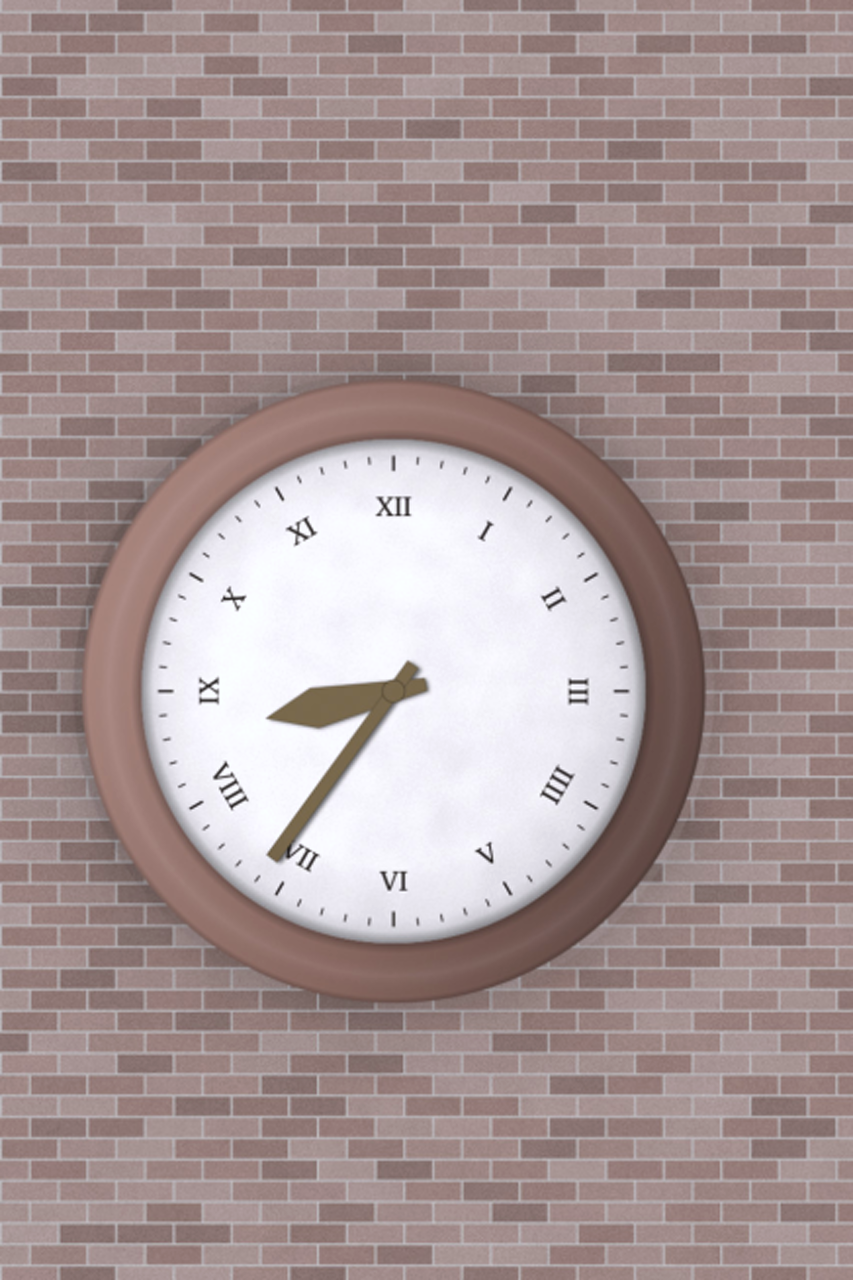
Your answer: **8:36**
